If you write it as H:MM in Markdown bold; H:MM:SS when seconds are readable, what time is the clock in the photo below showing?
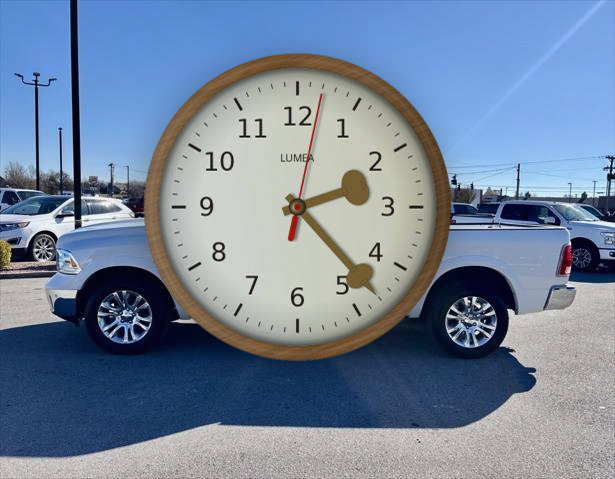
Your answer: **2:23:02**
